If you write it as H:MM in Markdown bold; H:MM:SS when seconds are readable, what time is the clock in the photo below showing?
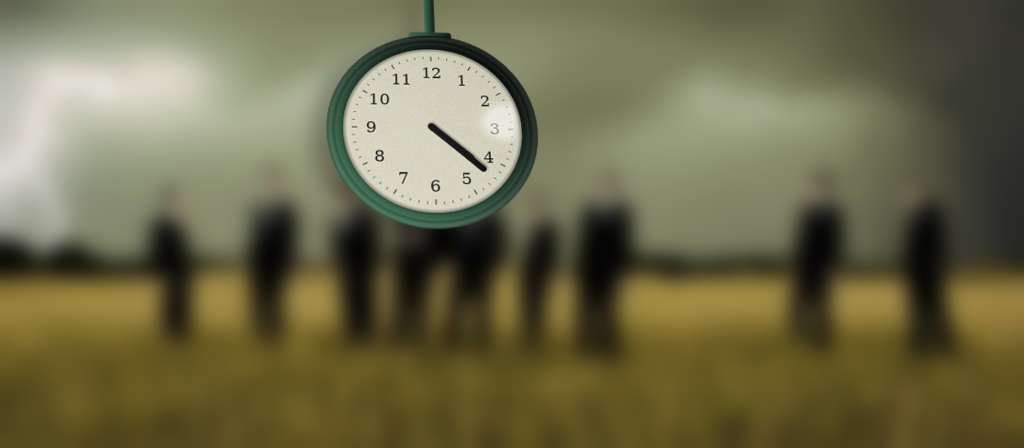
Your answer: **4:22**
